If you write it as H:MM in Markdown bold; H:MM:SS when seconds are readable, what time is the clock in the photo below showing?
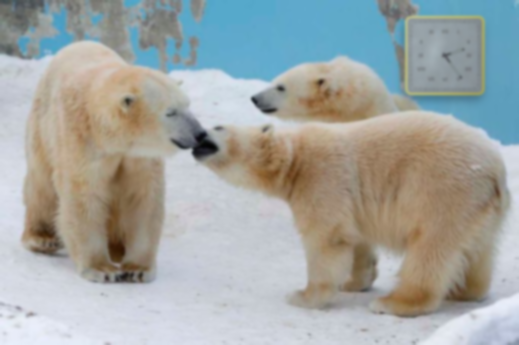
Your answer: **2:24**
